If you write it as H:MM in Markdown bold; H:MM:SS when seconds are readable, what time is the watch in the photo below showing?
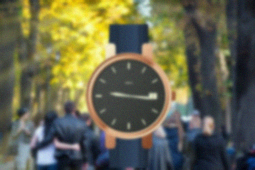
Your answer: **9:16**
